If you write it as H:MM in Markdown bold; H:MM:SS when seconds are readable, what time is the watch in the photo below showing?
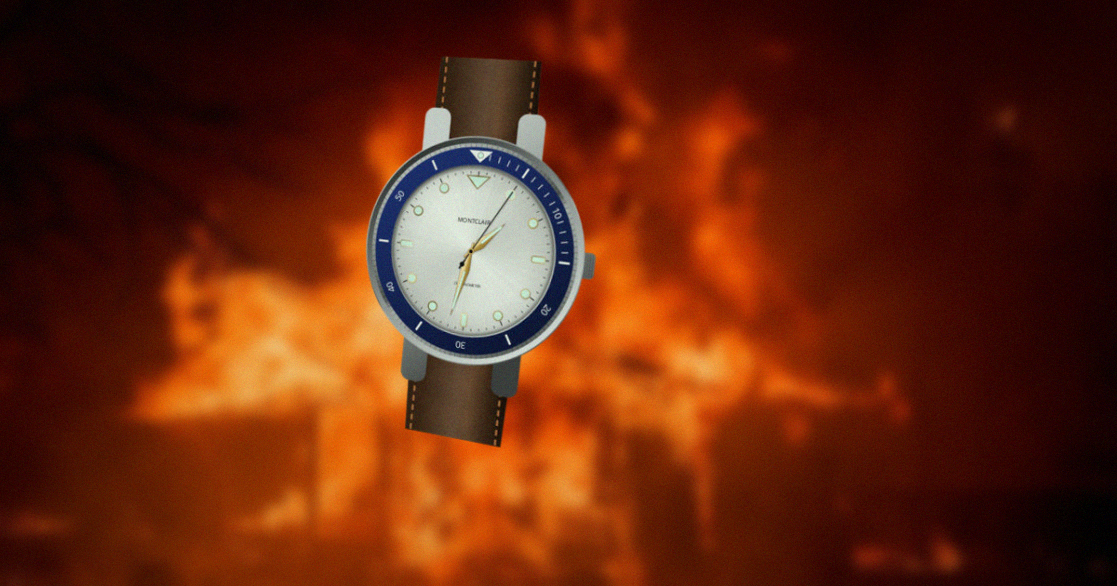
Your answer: **1:32:05**
